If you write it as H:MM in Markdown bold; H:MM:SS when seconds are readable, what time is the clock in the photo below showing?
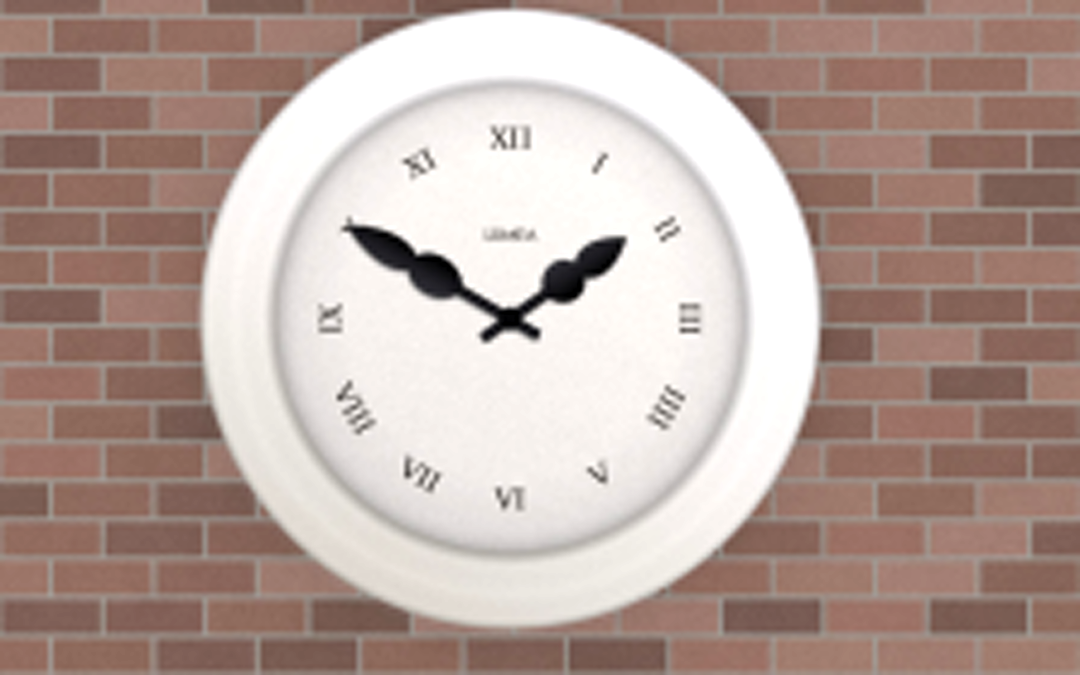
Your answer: **1:50**
